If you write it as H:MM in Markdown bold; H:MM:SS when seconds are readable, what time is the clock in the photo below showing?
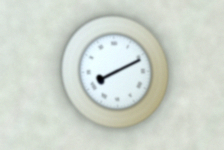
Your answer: **8:11**
